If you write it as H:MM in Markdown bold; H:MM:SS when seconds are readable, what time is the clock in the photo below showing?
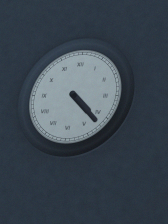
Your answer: **4:22**
